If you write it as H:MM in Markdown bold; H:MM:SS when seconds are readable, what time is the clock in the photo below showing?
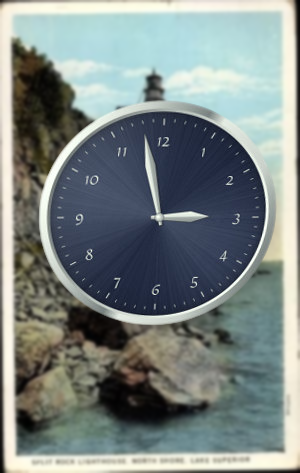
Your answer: **2:58**
